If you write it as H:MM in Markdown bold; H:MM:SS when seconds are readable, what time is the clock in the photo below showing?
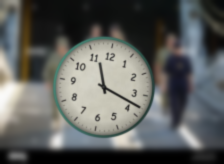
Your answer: **11:18**
